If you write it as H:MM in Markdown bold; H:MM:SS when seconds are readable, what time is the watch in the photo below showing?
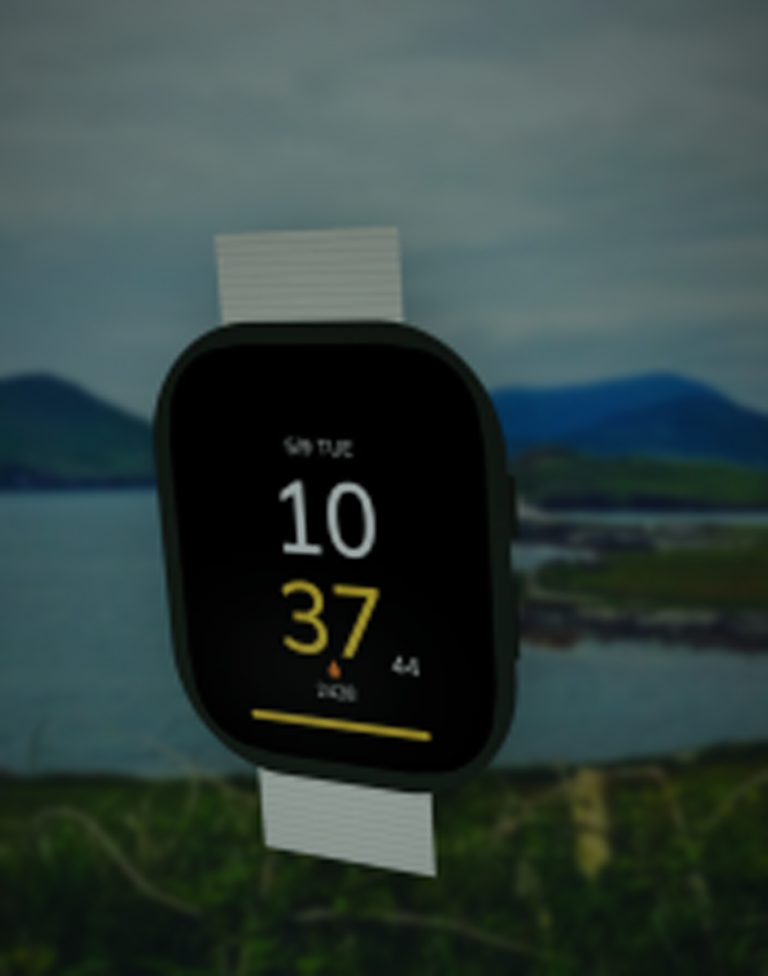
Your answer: **10:37**
